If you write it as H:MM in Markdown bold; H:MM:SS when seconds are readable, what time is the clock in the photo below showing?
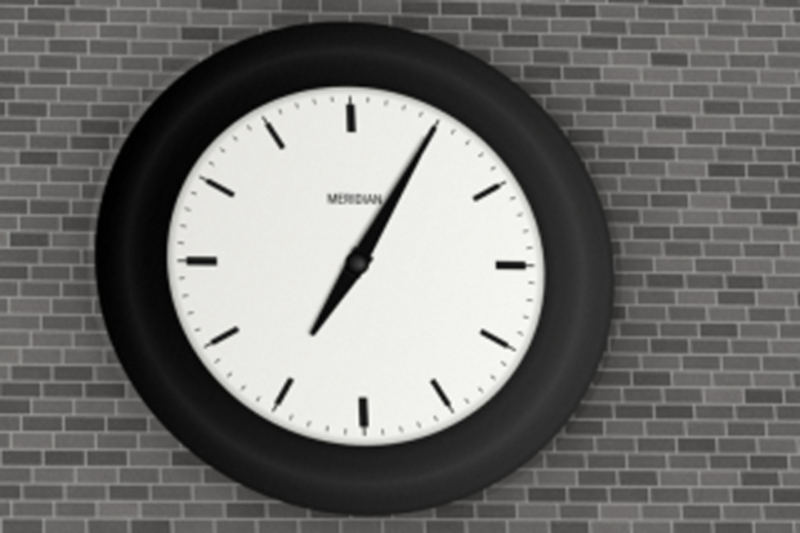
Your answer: **7:05**
